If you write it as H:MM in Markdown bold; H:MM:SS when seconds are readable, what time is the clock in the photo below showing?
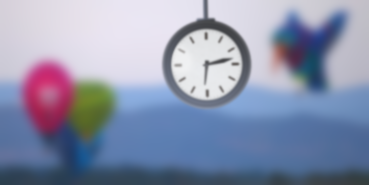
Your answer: **6:13**
